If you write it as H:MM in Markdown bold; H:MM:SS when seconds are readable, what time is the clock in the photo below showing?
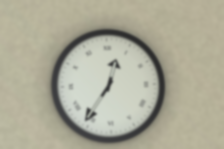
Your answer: **12:36**
